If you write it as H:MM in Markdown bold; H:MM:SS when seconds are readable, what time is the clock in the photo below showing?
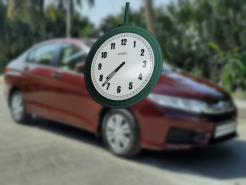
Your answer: **7:37**
